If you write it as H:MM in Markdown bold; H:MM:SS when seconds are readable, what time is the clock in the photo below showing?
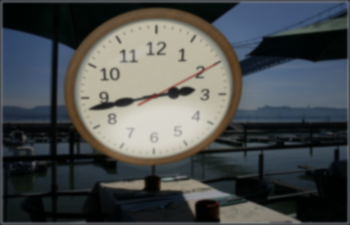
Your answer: **2:43:10**
